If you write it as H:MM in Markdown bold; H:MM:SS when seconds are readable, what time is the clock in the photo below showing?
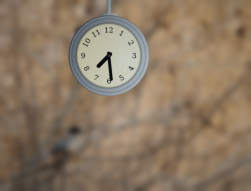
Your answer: **7:29**
